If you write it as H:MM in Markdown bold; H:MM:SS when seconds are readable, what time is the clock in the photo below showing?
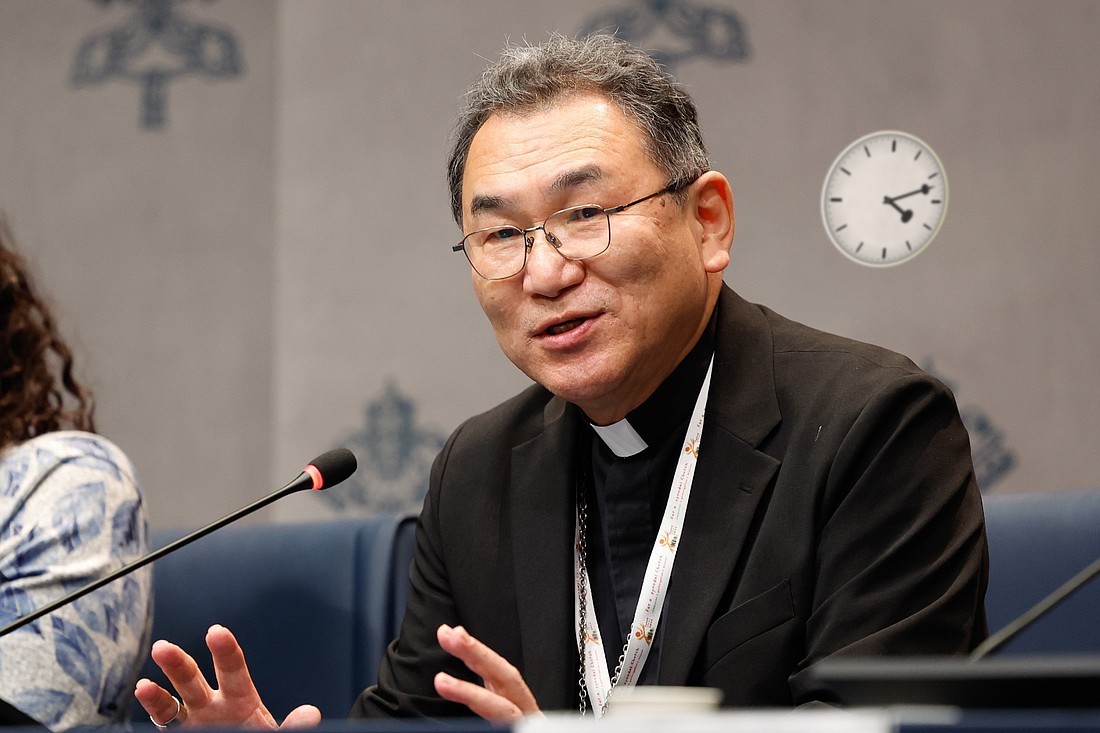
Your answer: **4:12**
